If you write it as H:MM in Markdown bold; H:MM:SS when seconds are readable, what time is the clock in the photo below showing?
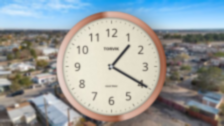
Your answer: **1:20**
